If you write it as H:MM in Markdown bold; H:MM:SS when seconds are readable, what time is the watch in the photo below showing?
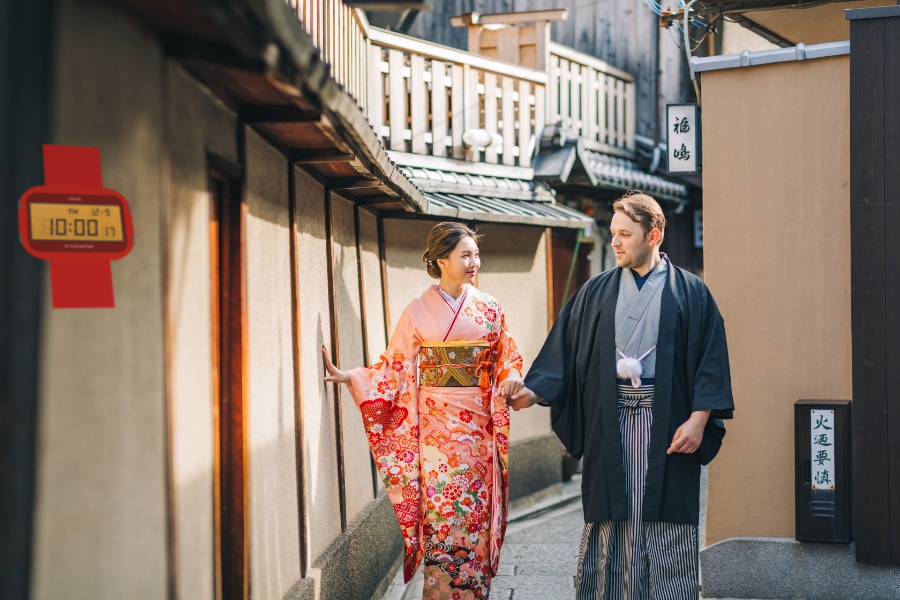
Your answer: **10:00**
